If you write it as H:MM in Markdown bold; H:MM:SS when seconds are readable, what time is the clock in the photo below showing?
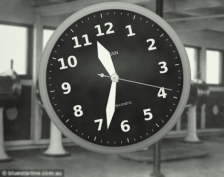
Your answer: **11:33:19**
